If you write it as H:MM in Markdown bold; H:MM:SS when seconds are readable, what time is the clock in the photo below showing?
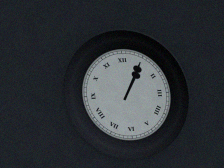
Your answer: **1:05**
